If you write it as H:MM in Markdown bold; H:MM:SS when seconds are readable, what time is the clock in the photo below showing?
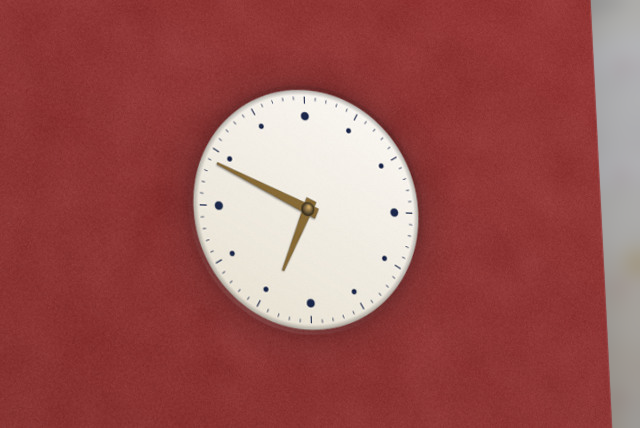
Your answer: **6:49**
